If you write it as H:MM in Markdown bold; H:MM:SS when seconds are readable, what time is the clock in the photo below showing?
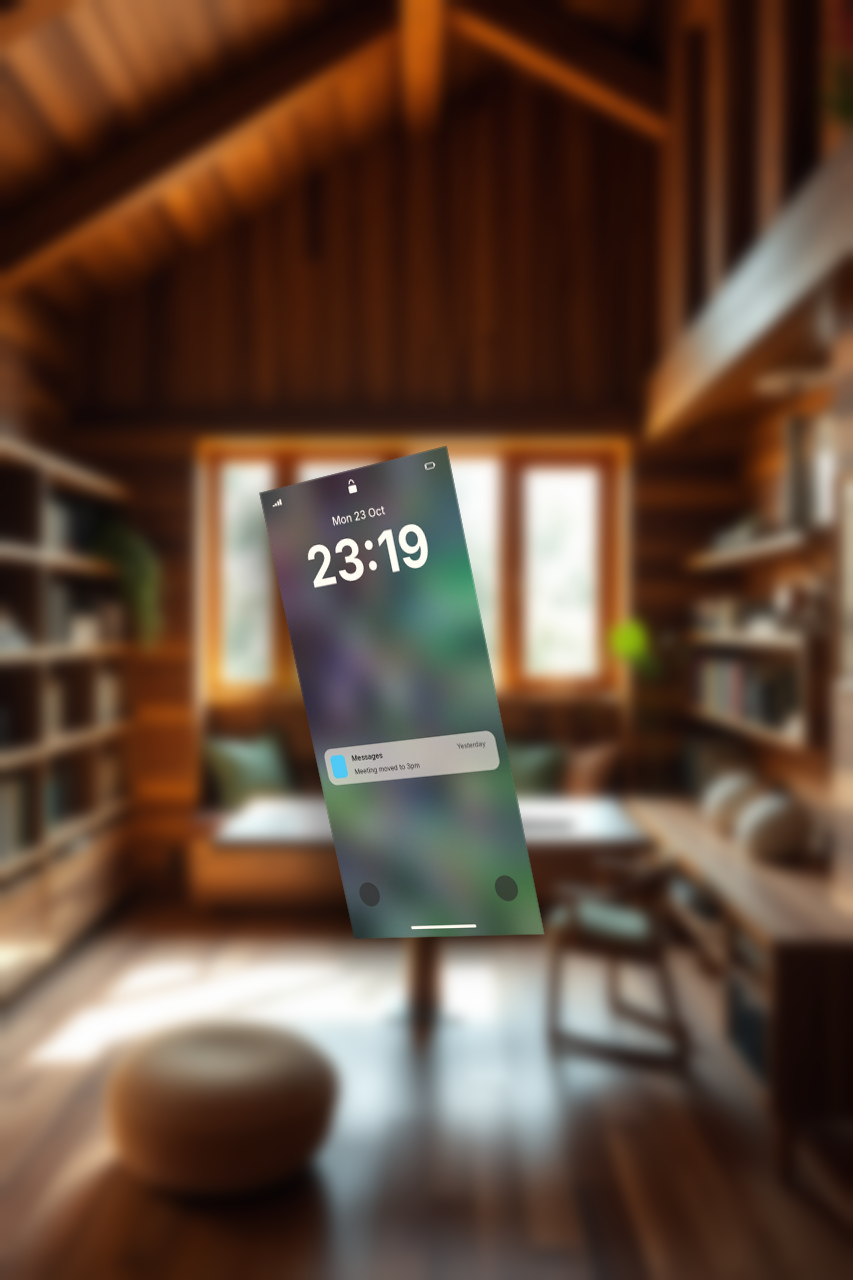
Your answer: **23:19**
